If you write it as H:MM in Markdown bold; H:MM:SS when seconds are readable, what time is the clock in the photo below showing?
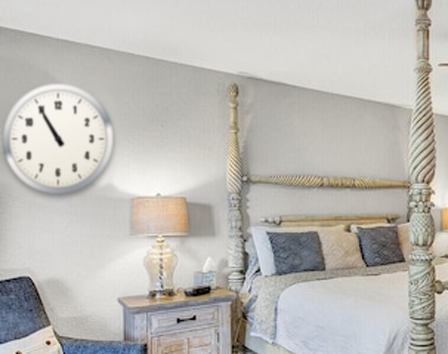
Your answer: **10:55**
